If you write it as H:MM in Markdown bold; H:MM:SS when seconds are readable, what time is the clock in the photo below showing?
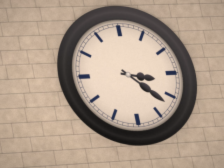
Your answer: **3:22**
